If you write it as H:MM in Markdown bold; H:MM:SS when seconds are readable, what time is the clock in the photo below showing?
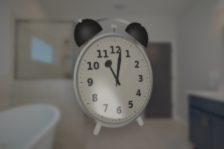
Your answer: **11:02**
